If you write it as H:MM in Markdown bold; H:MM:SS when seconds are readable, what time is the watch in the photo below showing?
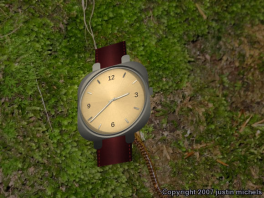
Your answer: **2:39**
